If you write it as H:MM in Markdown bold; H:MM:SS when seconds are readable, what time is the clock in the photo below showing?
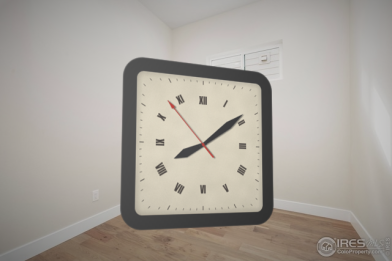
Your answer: **8:08:53**
